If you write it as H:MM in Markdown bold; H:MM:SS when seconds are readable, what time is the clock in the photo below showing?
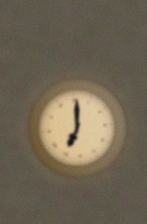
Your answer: **7:01**
